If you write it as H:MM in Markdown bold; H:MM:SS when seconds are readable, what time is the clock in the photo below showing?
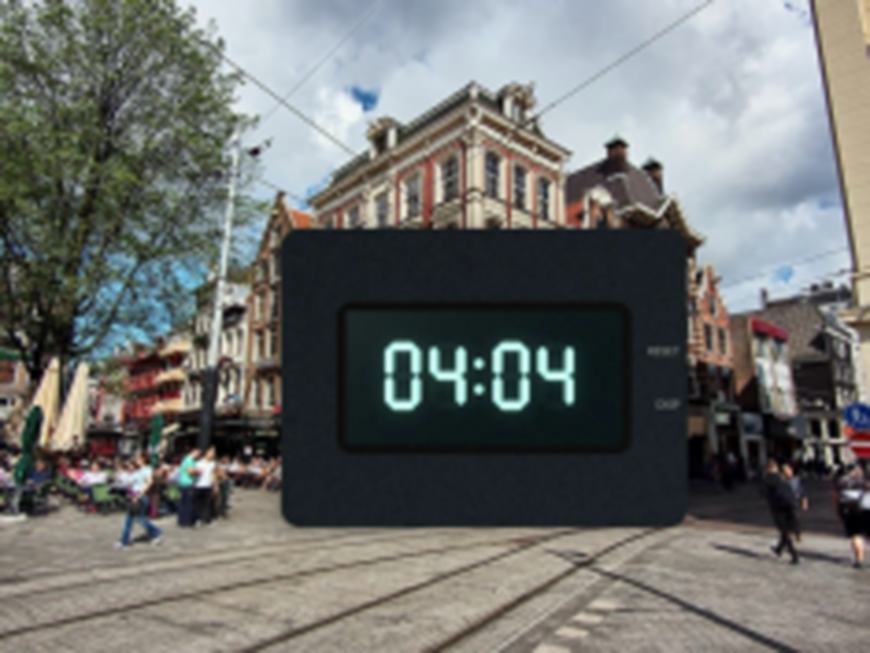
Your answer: **4:04**
